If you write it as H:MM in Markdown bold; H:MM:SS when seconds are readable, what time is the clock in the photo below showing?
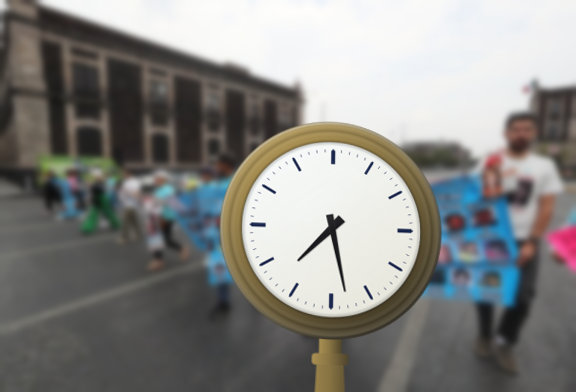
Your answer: **7:28**
